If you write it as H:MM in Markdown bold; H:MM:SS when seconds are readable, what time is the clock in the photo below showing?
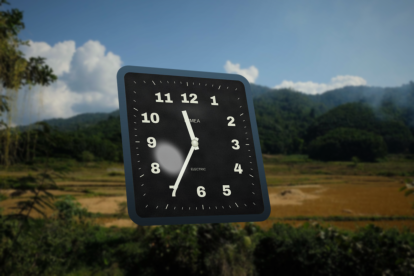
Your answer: **11:35**
